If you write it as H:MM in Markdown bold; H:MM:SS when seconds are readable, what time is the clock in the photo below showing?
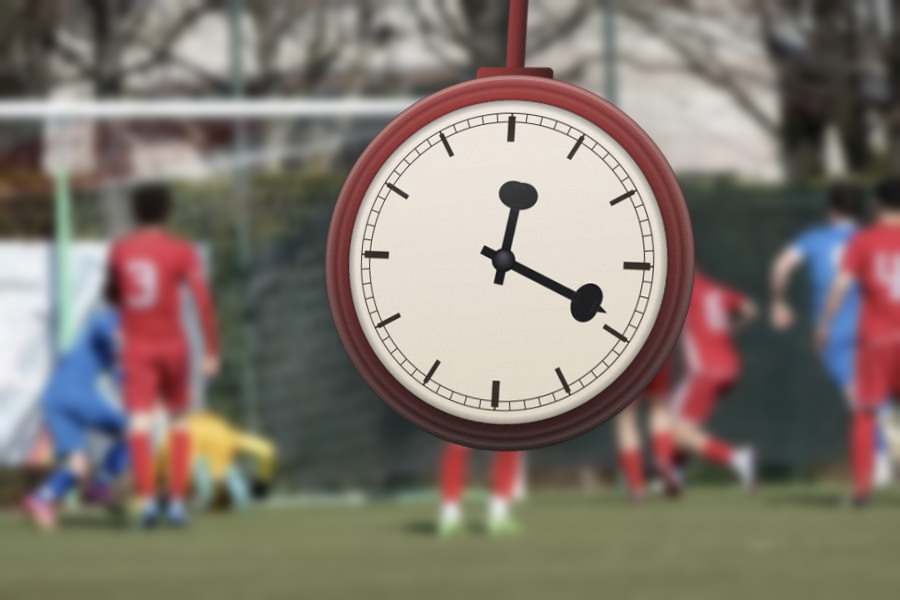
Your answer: **12:19**
